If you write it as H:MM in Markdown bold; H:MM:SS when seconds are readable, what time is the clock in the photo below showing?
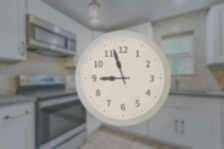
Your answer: **8:57**
